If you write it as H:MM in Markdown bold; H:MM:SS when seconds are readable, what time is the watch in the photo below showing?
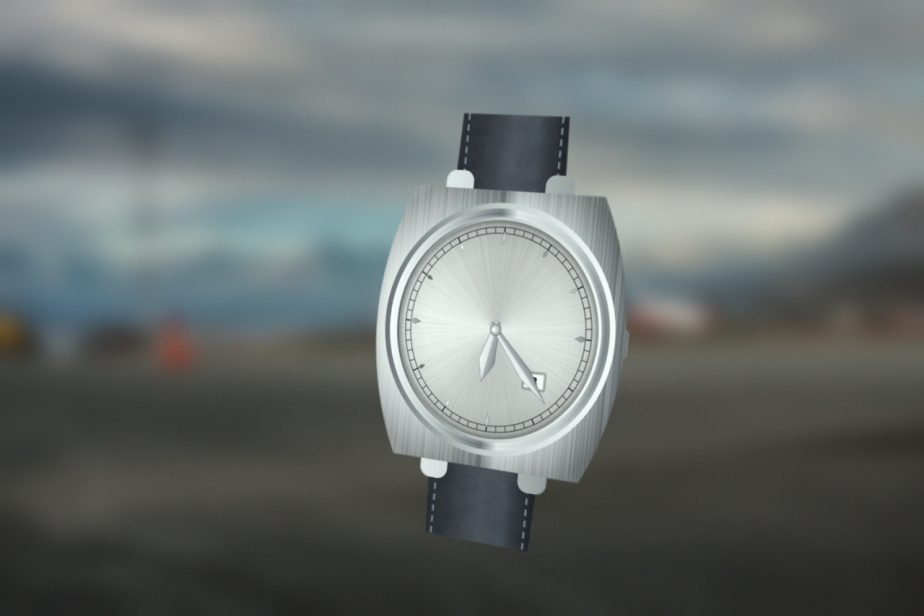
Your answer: **6:23**
